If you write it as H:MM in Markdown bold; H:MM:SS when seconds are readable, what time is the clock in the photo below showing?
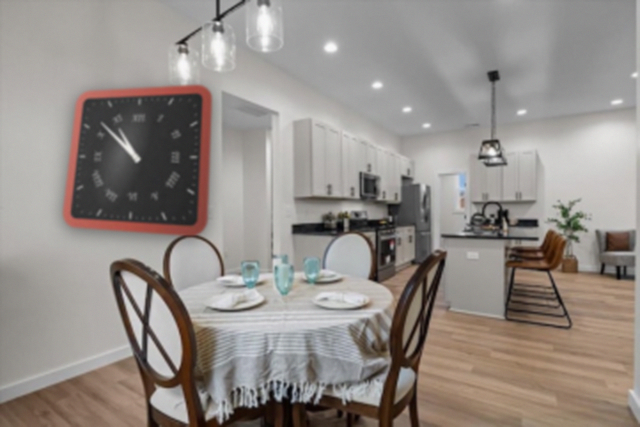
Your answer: **10:52**
